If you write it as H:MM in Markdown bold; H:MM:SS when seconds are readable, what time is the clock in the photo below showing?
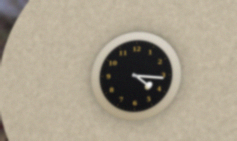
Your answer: **4:16**
